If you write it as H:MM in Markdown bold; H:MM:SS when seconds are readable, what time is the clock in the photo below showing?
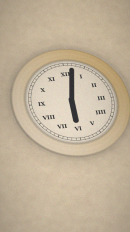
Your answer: **6:02**
